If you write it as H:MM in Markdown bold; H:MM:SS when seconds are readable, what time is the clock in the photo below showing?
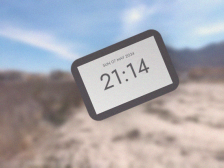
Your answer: **21:14**
